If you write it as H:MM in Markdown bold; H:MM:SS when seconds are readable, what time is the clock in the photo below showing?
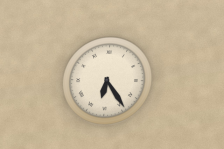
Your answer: **6:24**
